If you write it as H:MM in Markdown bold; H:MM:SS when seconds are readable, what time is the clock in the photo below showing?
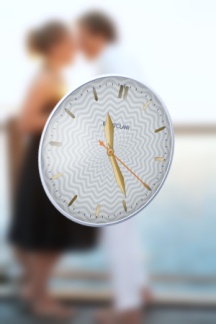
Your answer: **11:24:20**
